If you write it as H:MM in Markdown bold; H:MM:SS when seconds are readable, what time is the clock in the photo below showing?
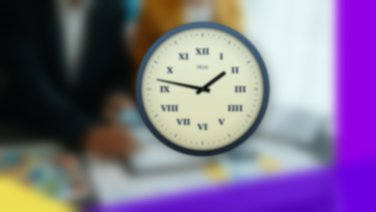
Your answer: **1:47**
